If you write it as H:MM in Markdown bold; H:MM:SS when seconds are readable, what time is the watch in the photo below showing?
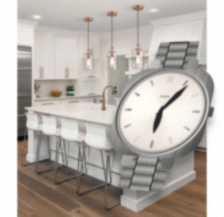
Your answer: **6:06**
